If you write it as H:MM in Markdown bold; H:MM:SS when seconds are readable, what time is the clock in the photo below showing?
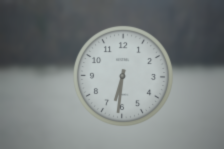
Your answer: **6:31**
